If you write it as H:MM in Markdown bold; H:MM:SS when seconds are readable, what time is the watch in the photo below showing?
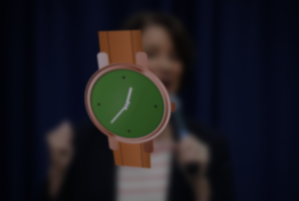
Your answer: **12:37**
